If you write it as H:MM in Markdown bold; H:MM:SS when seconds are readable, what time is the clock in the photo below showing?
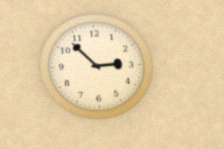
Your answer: **2:53**
